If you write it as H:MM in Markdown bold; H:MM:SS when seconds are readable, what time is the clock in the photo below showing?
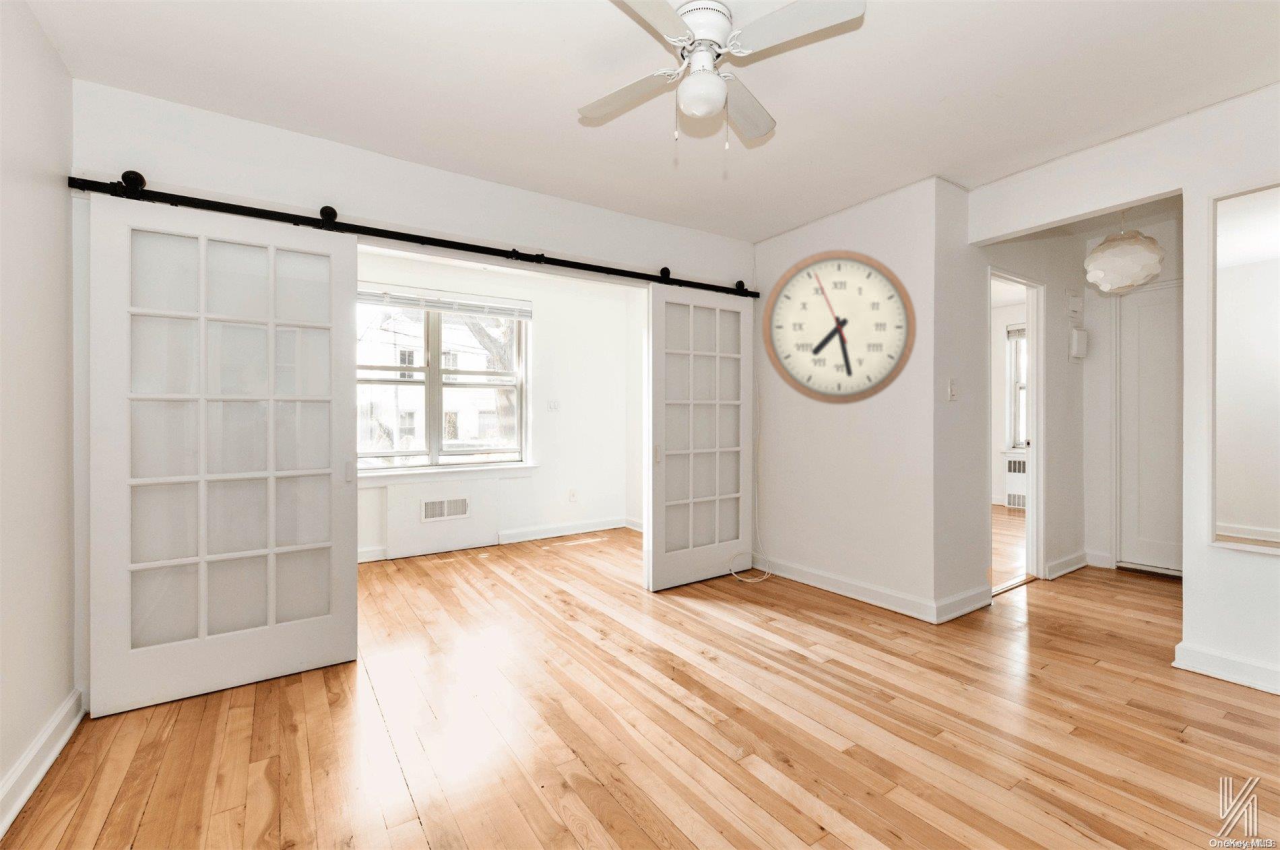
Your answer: **7:27:56**
